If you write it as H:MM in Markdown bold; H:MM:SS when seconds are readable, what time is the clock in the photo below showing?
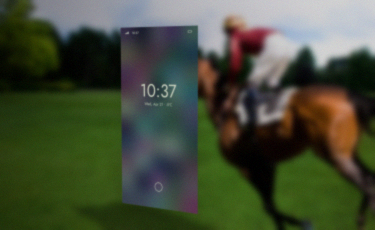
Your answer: **10:37**
